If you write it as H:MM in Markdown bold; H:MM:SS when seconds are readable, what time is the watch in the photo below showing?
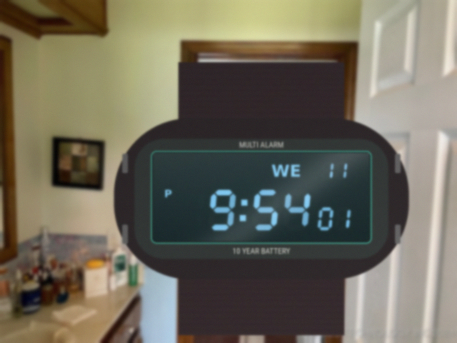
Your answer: **9:54:01**
